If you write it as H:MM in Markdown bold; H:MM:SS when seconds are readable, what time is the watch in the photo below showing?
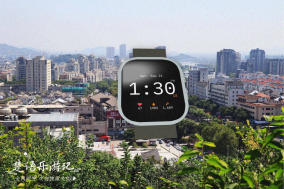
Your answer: **1:30**
